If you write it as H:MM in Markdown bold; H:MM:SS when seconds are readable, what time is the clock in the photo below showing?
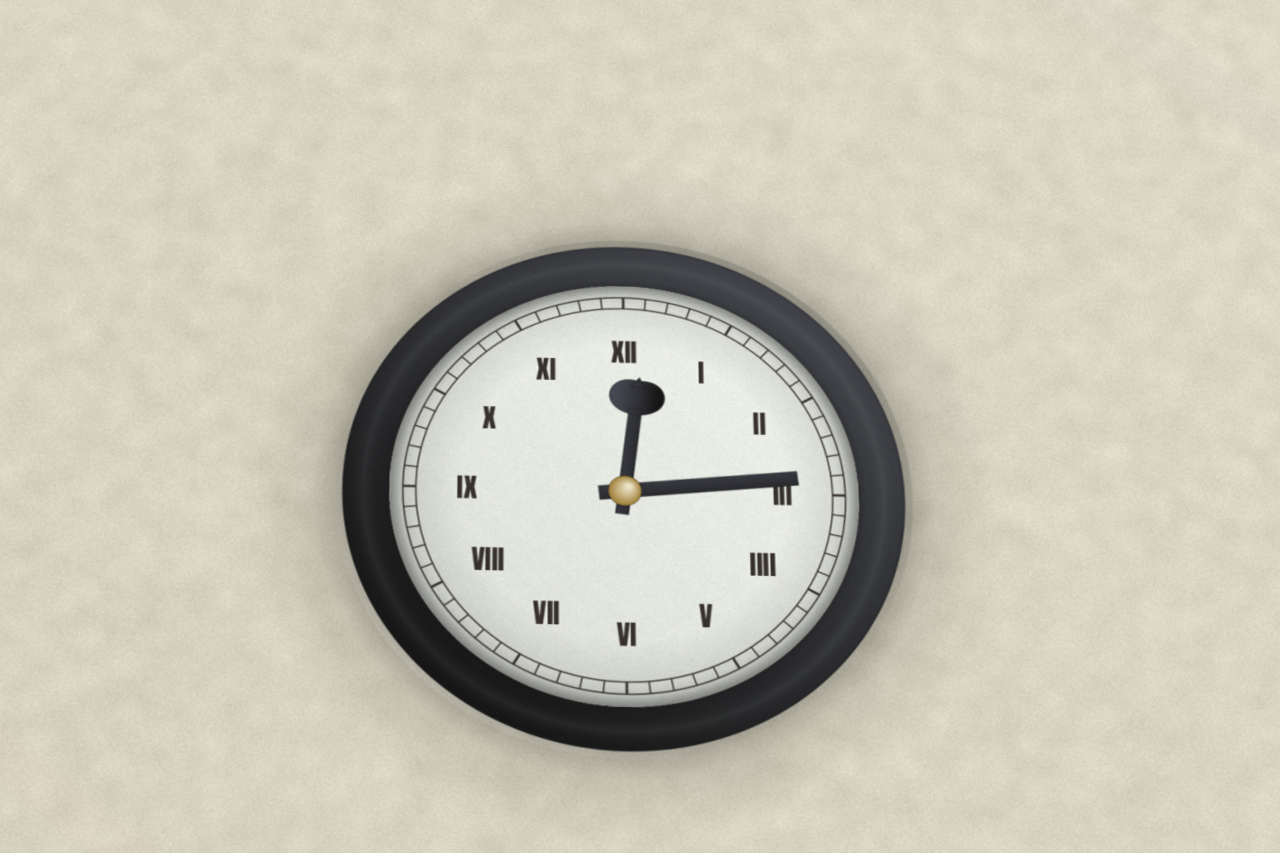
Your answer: **12:14**
